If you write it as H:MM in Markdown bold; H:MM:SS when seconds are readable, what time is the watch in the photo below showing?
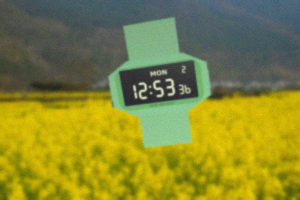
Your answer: **12:53:36**
